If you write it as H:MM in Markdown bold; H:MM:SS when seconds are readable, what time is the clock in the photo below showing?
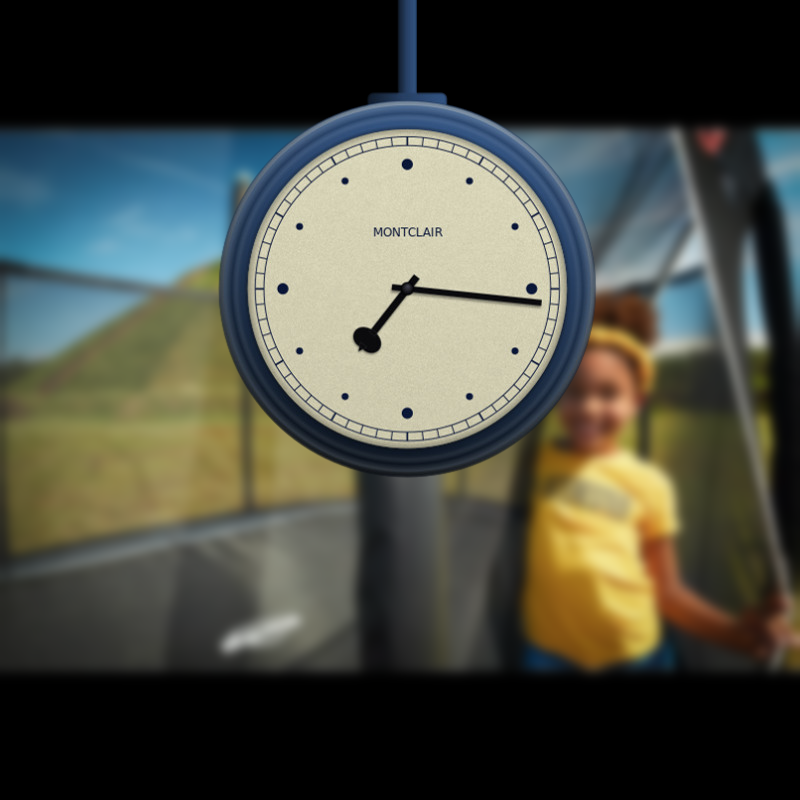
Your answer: **7:16**
